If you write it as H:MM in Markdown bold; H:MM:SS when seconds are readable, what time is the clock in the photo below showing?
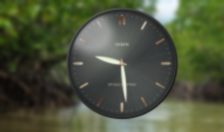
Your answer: **9:29**
